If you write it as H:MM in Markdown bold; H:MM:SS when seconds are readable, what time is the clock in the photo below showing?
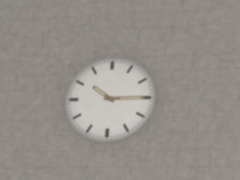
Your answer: **10:15**
